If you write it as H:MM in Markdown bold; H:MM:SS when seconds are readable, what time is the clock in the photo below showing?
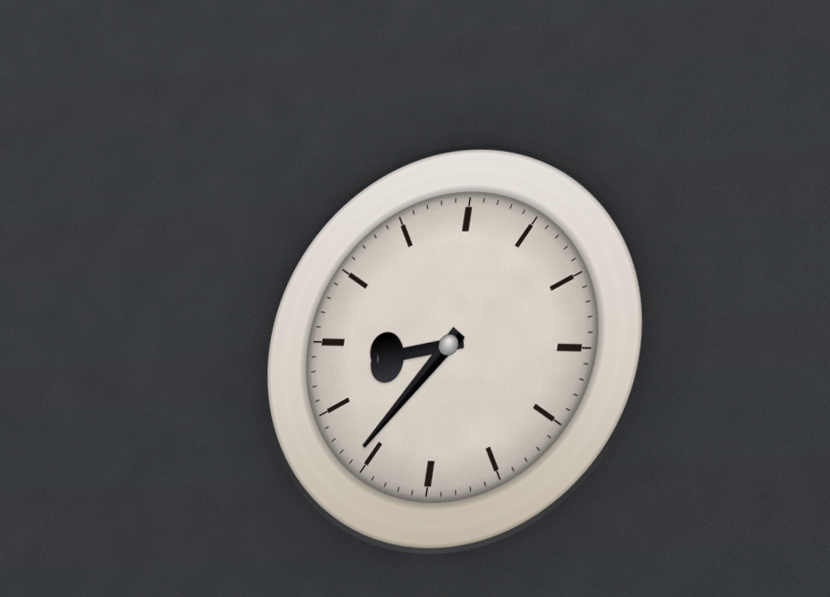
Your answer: **8:36**
